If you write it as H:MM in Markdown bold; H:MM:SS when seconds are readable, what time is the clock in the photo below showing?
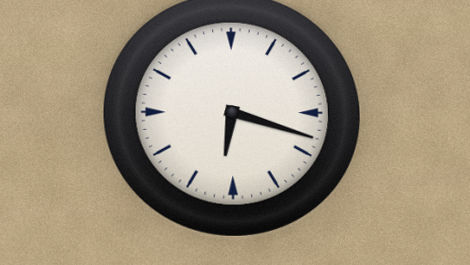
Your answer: **6:18**
